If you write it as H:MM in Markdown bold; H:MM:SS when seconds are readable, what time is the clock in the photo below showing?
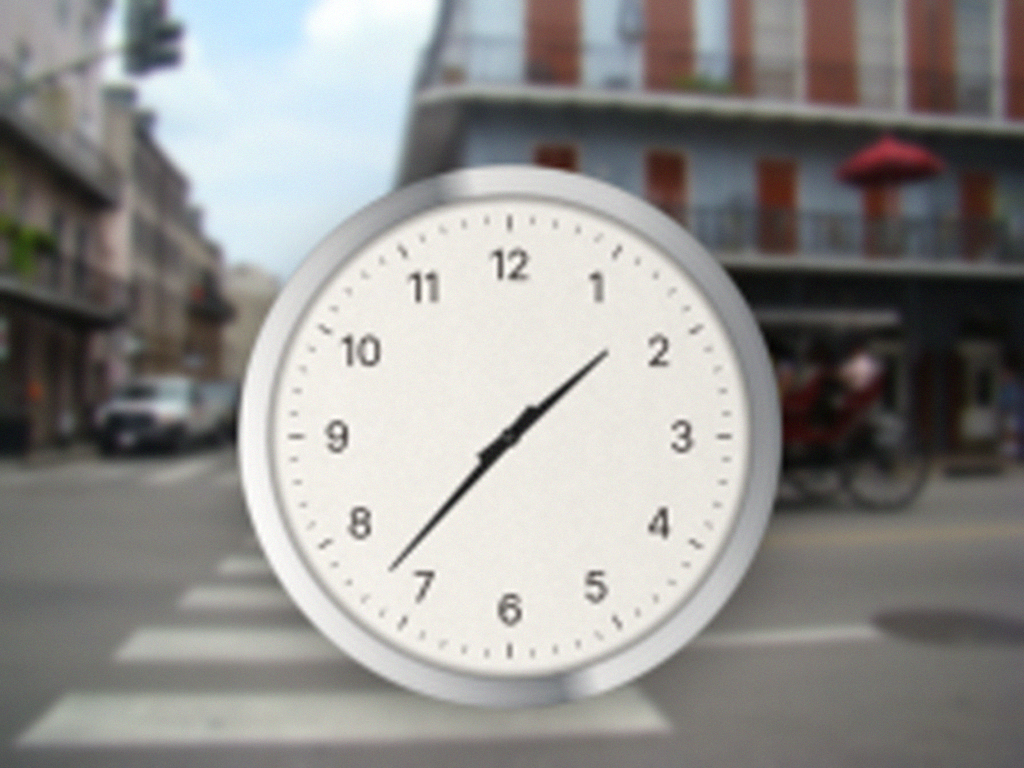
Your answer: **1:37**
